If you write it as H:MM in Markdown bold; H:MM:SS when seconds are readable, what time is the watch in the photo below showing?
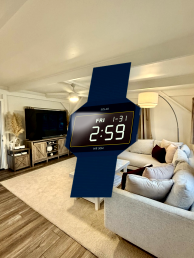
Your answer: **2:59**
